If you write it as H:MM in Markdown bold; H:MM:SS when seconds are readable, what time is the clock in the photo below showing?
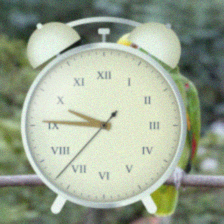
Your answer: **9:45:37**
